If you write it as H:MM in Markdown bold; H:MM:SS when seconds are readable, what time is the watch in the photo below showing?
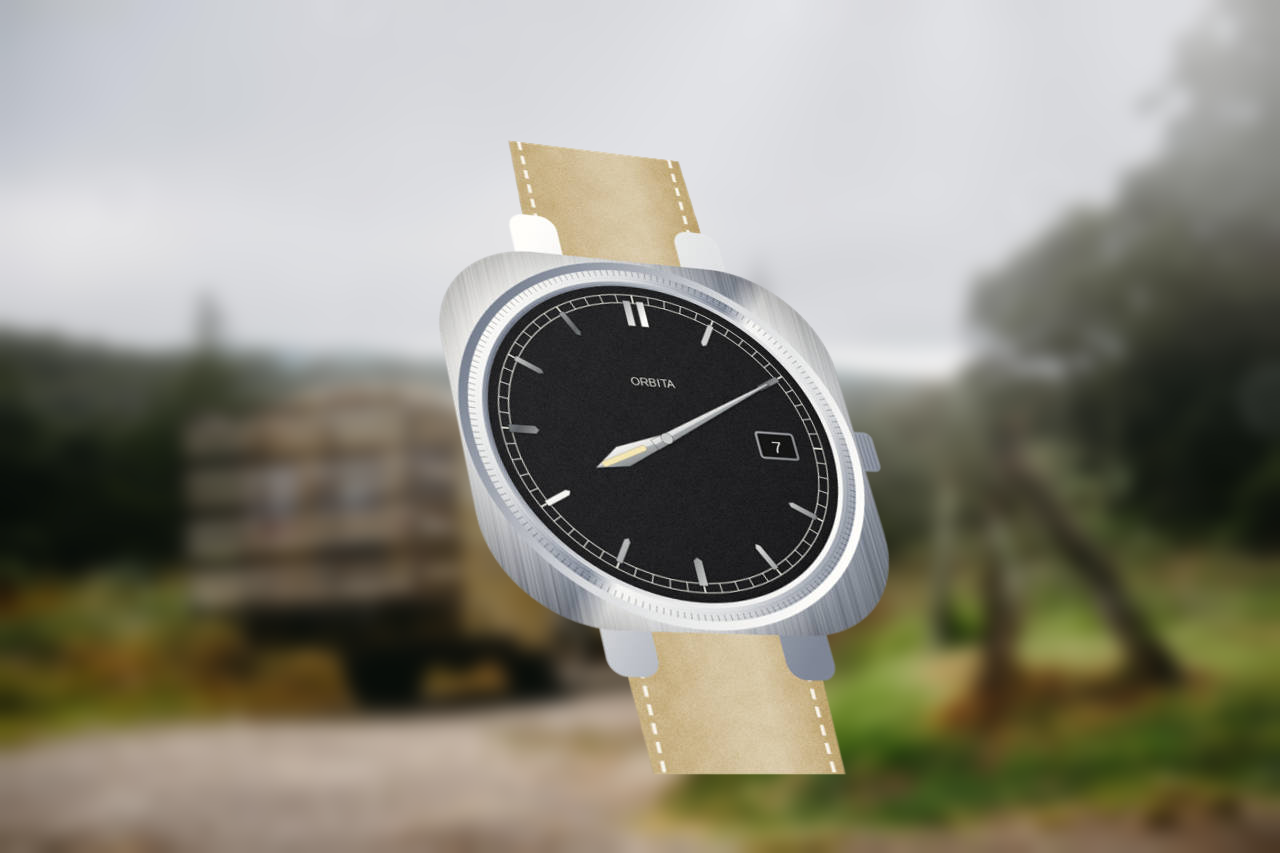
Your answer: **8:10**
